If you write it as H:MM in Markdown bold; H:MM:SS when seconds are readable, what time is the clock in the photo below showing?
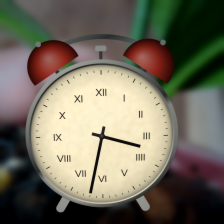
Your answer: **3:32**
